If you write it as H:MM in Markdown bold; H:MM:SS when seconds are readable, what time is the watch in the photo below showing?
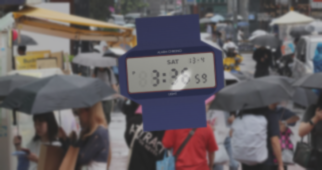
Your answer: **3:36:59**
